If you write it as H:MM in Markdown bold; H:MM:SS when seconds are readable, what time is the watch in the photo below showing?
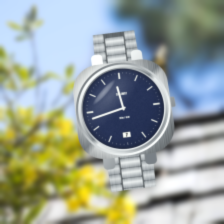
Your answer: **11:43**
